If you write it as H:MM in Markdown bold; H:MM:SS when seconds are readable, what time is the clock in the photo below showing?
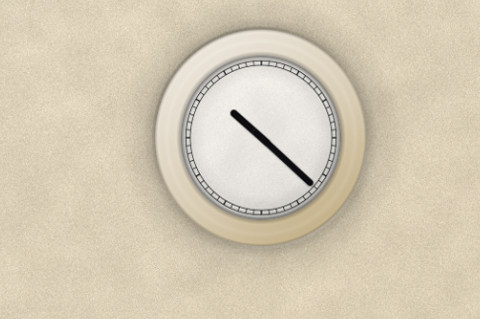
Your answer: **10:22**
